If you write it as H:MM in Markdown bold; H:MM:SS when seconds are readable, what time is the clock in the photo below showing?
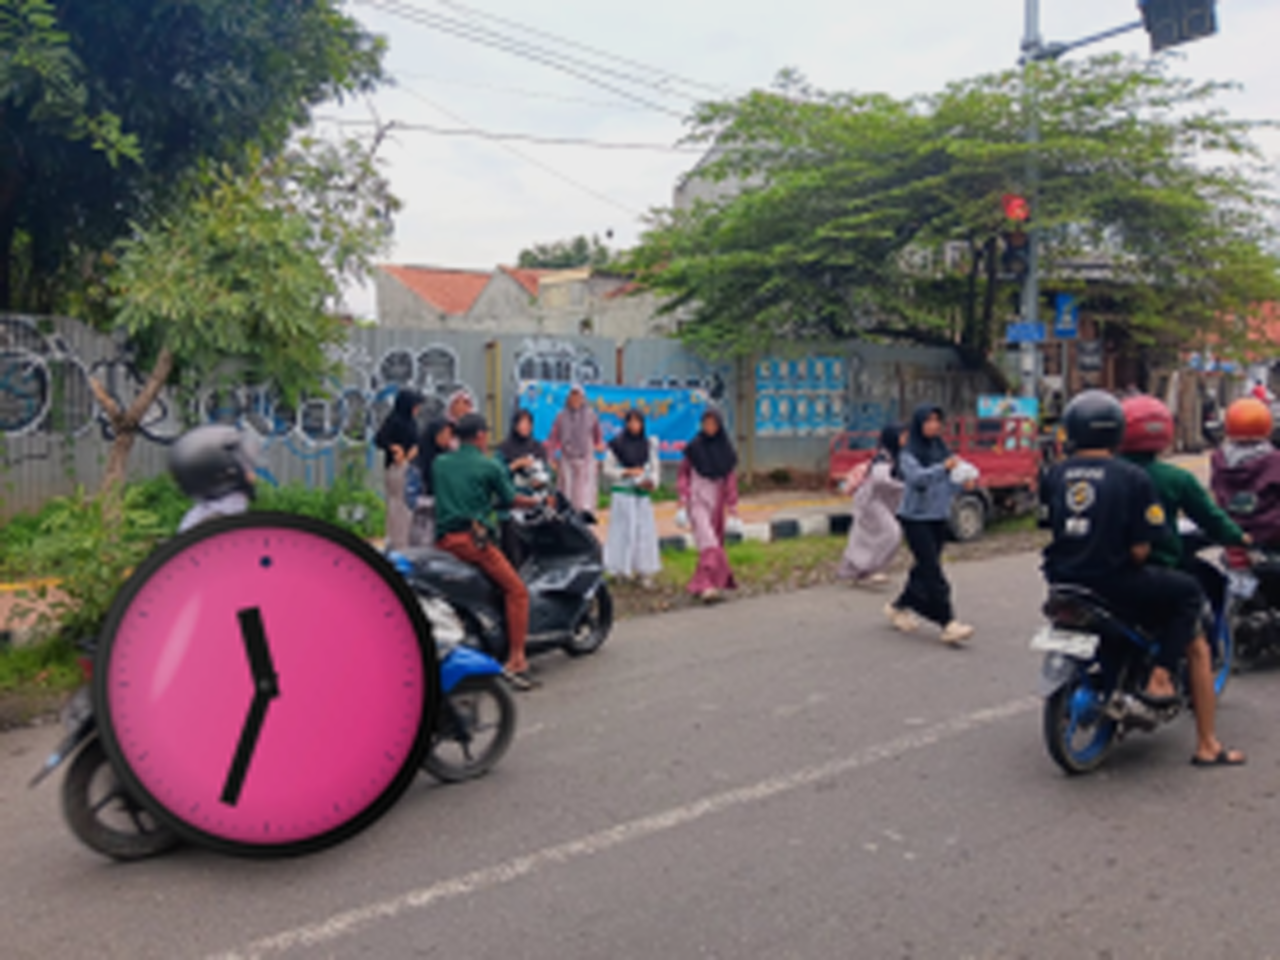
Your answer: **11:33**
